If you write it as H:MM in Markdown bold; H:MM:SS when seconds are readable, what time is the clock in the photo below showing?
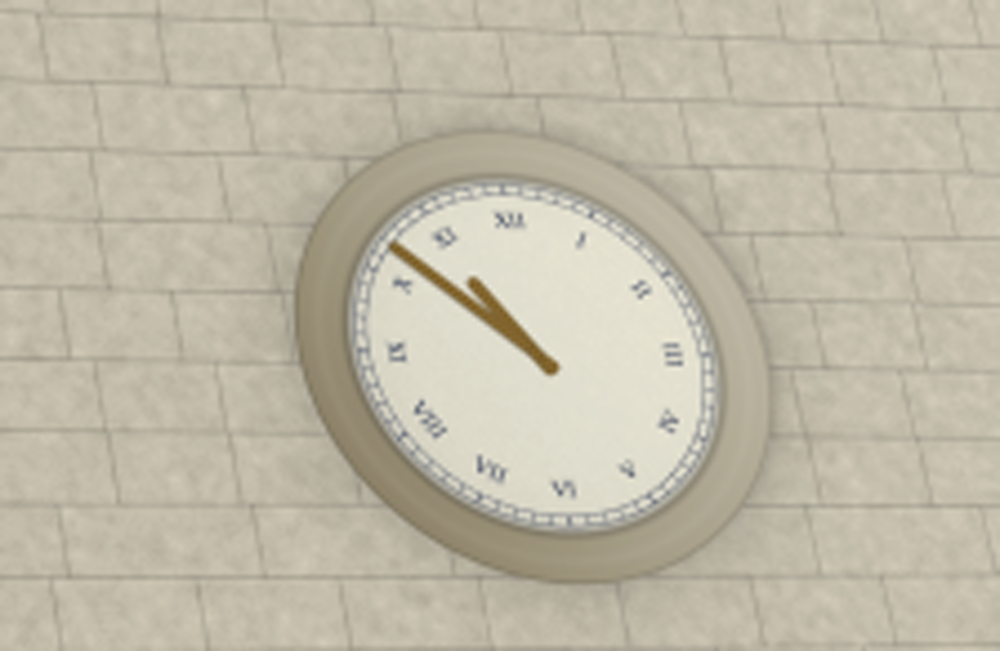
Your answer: **10:52**
